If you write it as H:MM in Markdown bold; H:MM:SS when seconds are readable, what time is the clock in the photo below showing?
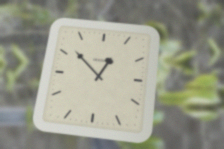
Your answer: **12:52**
